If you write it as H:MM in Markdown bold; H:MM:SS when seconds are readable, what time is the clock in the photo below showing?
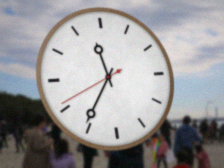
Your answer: **11:35:41**
